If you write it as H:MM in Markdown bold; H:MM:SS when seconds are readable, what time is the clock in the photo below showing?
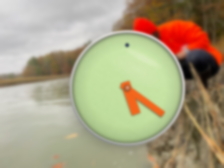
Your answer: **5:21**
